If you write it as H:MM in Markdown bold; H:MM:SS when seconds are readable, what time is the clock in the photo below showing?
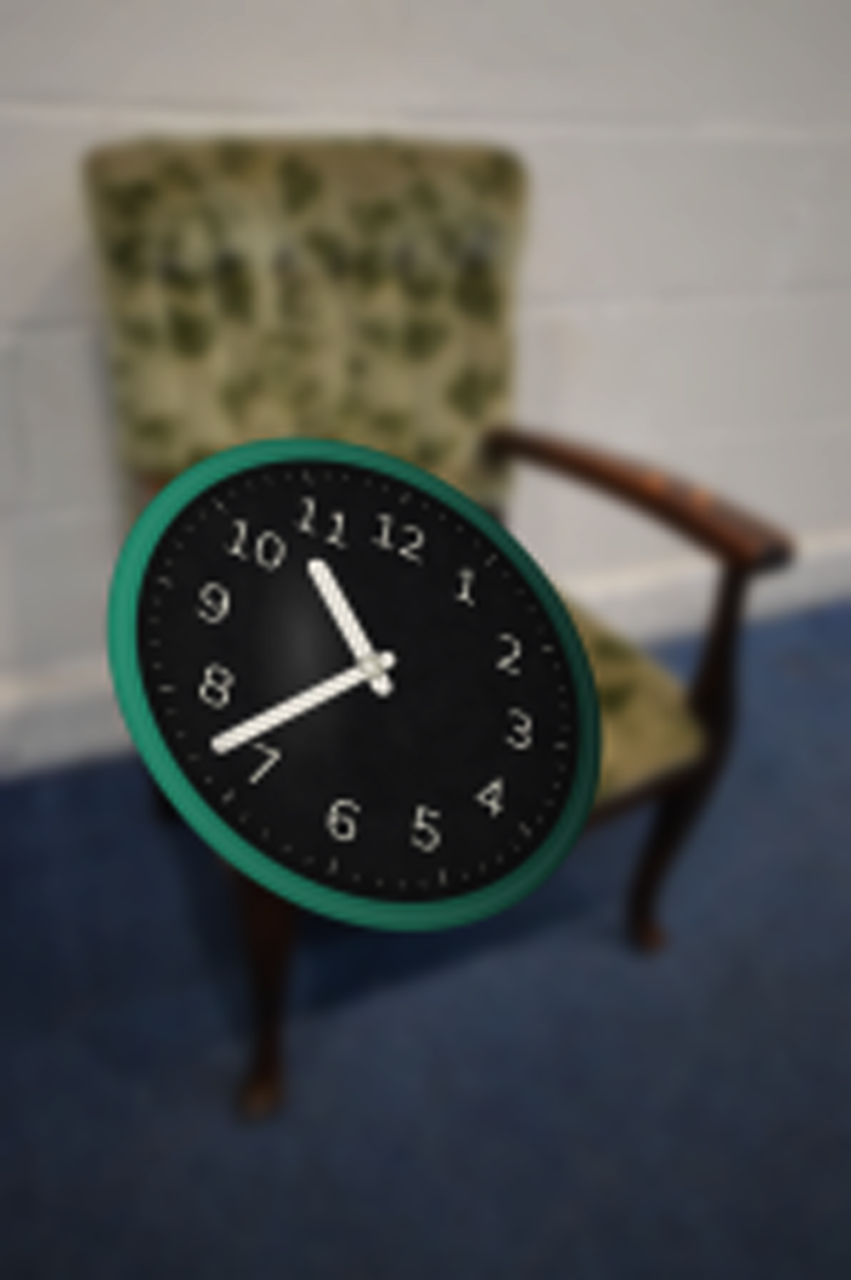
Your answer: **10:37**
